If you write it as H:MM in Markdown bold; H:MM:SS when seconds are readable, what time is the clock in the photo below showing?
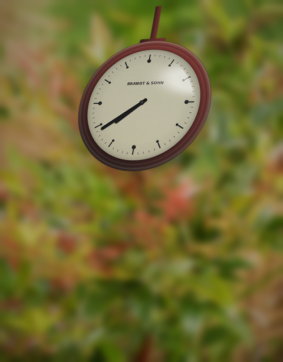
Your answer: **7:39**
